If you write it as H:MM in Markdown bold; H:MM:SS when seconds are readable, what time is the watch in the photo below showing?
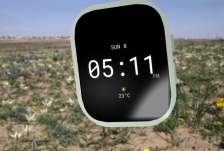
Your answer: **5:11**
